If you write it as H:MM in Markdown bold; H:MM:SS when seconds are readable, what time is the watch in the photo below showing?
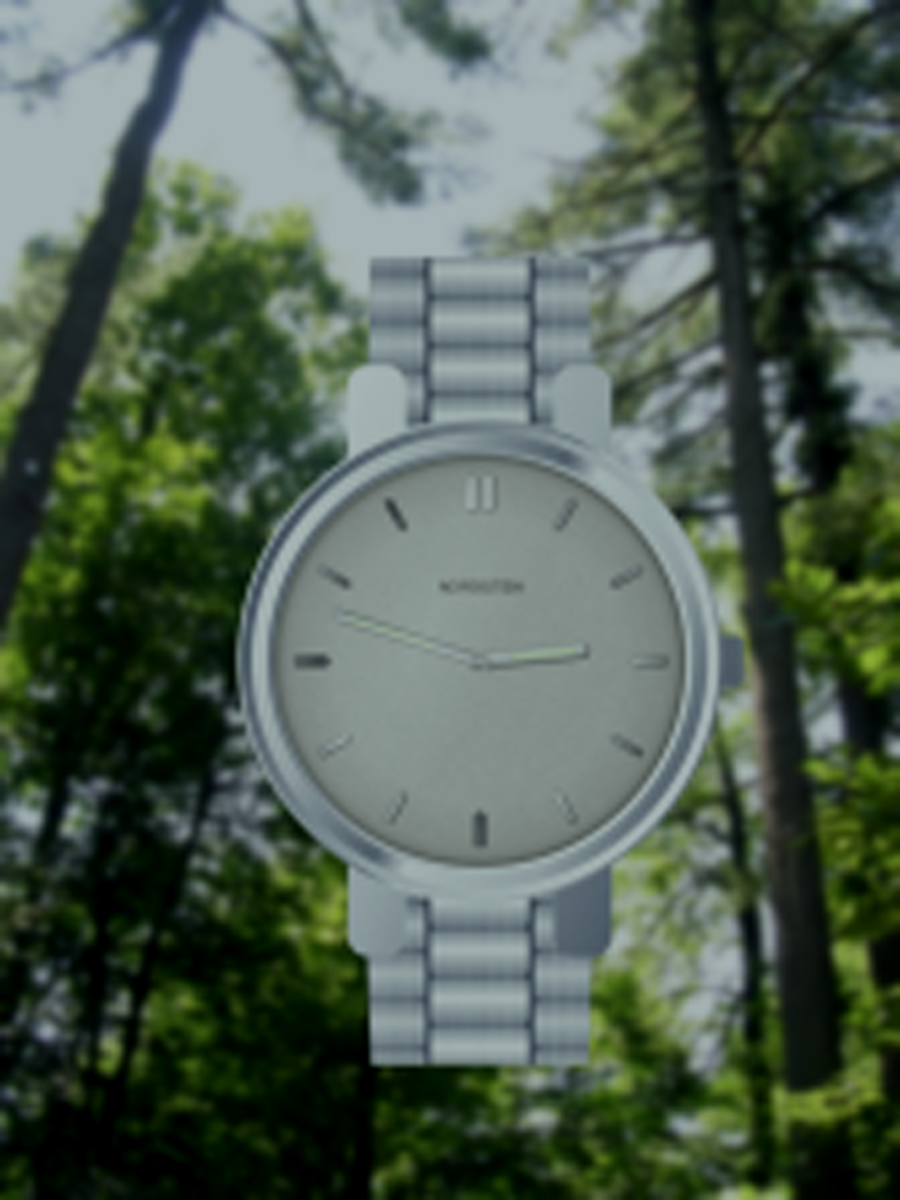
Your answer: **2:48**
